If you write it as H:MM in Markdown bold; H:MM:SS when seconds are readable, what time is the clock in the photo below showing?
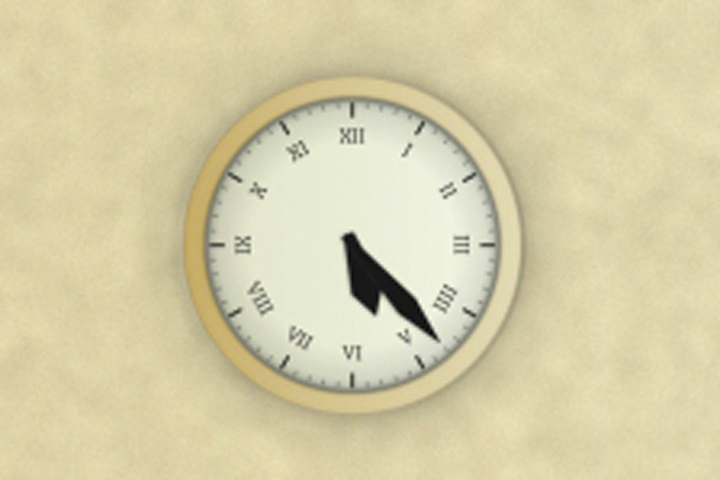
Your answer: **5:23**
